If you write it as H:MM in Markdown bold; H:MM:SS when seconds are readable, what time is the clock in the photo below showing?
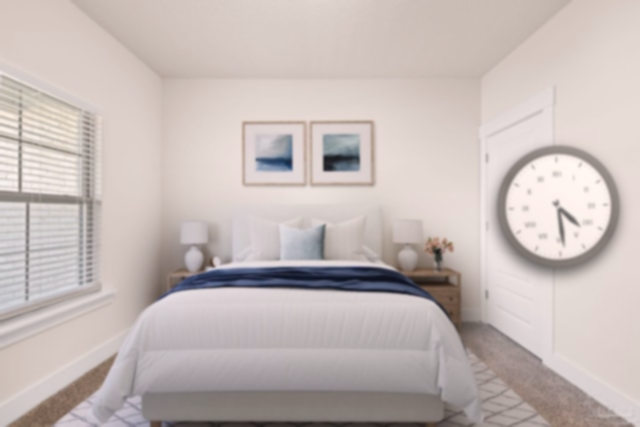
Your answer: **4:29**
